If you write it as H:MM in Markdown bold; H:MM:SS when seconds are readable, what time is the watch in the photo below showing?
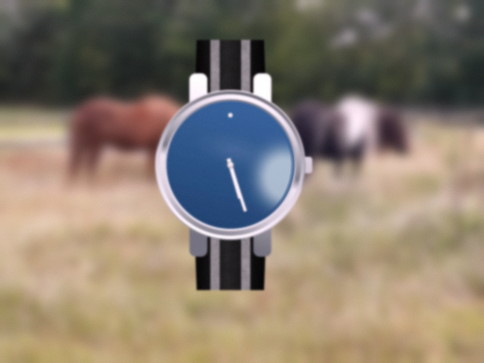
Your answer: **5:27**
